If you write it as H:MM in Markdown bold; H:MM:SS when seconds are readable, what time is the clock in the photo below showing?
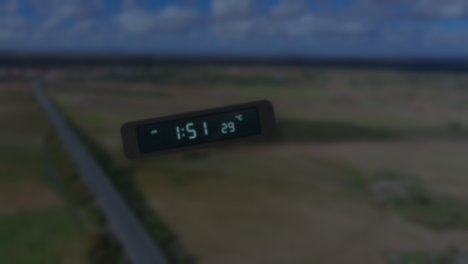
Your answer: **1:51**
